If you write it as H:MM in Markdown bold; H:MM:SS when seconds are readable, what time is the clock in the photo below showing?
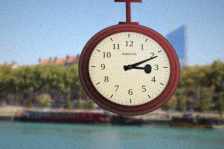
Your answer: **3:11**
